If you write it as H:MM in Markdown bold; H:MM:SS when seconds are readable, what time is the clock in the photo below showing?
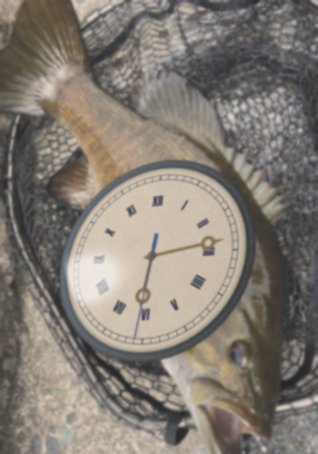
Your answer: **6:13:31**
